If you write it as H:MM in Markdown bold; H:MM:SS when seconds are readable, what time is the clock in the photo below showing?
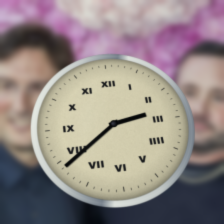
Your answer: **2:39**
